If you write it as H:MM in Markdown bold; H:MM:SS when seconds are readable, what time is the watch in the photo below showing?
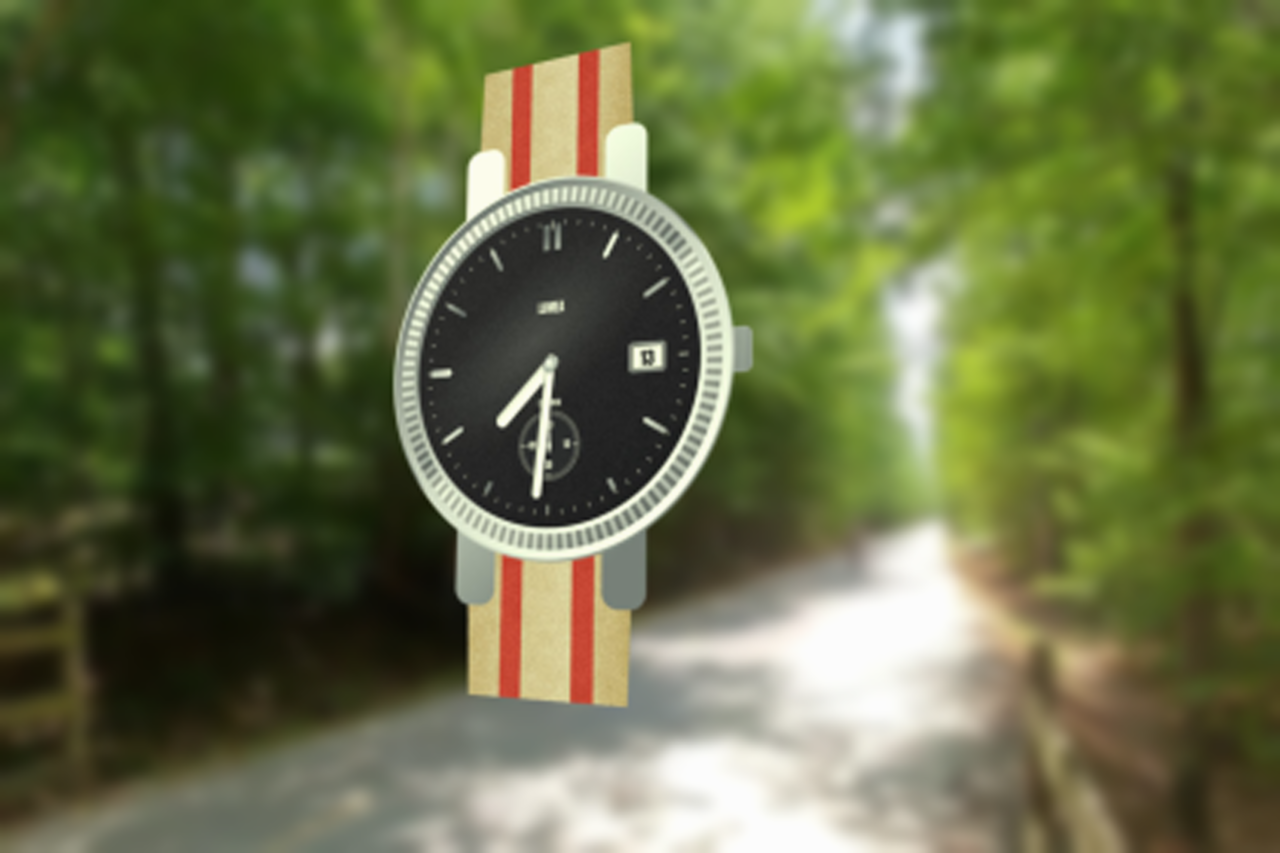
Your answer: **7:31**
